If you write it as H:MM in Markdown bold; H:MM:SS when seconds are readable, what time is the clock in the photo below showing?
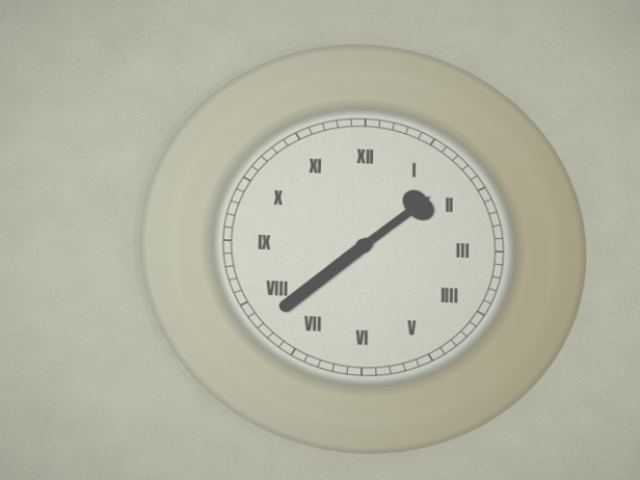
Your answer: **1:38**
